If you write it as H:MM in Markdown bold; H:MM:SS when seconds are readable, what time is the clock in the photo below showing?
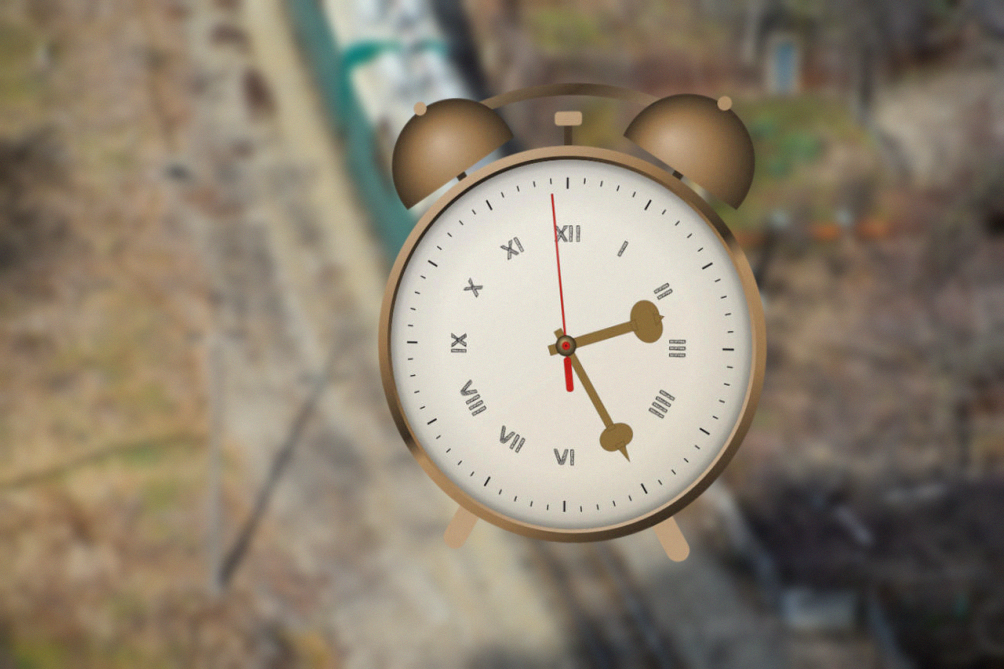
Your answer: **2:24:59**
